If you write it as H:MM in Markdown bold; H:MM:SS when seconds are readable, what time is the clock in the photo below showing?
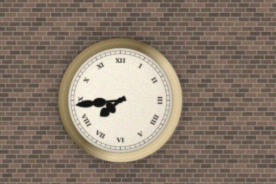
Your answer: **7:44**
